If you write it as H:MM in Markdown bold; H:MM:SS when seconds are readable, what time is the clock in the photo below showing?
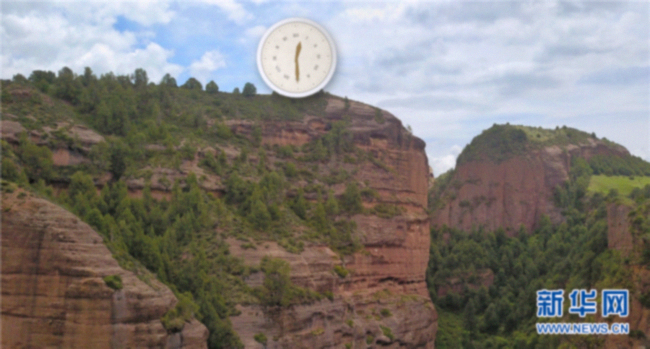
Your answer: **12:30**
